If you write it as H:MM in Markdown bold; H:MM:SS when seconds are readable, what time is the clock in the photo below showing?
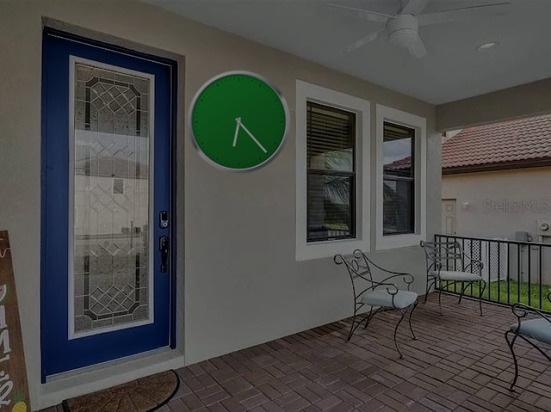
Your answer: **6:23**
